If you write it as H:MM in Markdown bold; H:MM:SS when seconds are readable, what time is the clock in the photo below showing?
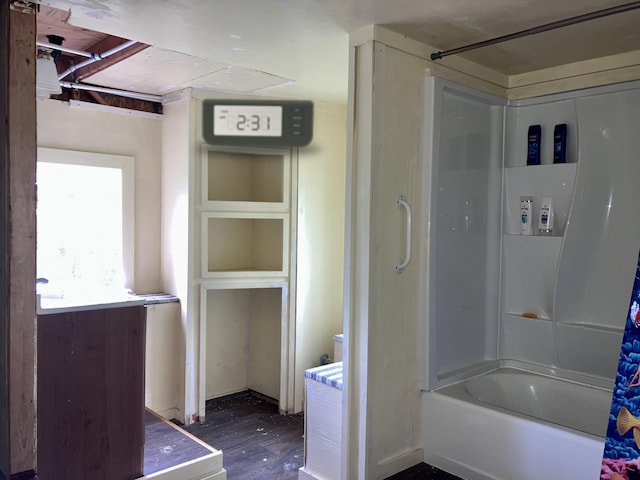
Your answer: **2:31**
